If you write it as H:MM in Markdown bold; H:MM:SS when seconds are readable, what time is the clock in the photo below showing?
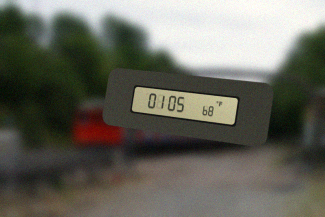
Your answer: **1:05**
